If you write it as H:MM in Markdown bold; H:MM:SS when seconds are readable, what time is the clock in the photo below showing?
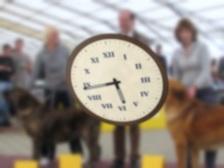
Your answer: **5:44**
